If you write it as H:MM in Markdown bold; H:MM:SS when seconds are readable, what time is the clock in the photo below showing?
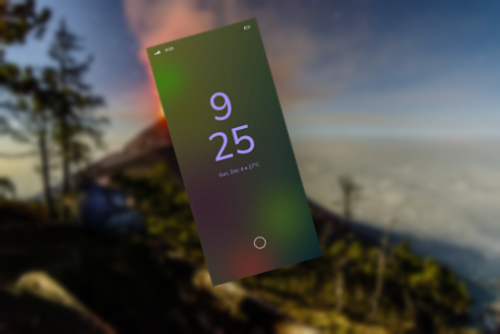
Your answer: **9:25**
